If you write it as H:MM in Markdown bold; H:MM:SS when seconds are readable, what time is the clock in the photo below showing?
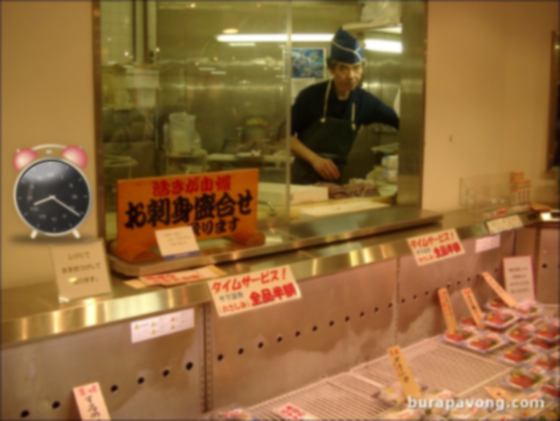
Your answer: **8:21**
